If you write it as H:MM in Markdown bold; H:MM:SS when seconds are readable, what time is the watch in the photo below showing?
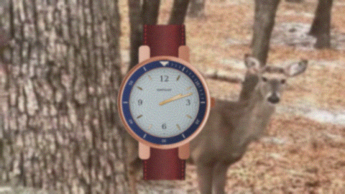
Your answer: **2:12**
